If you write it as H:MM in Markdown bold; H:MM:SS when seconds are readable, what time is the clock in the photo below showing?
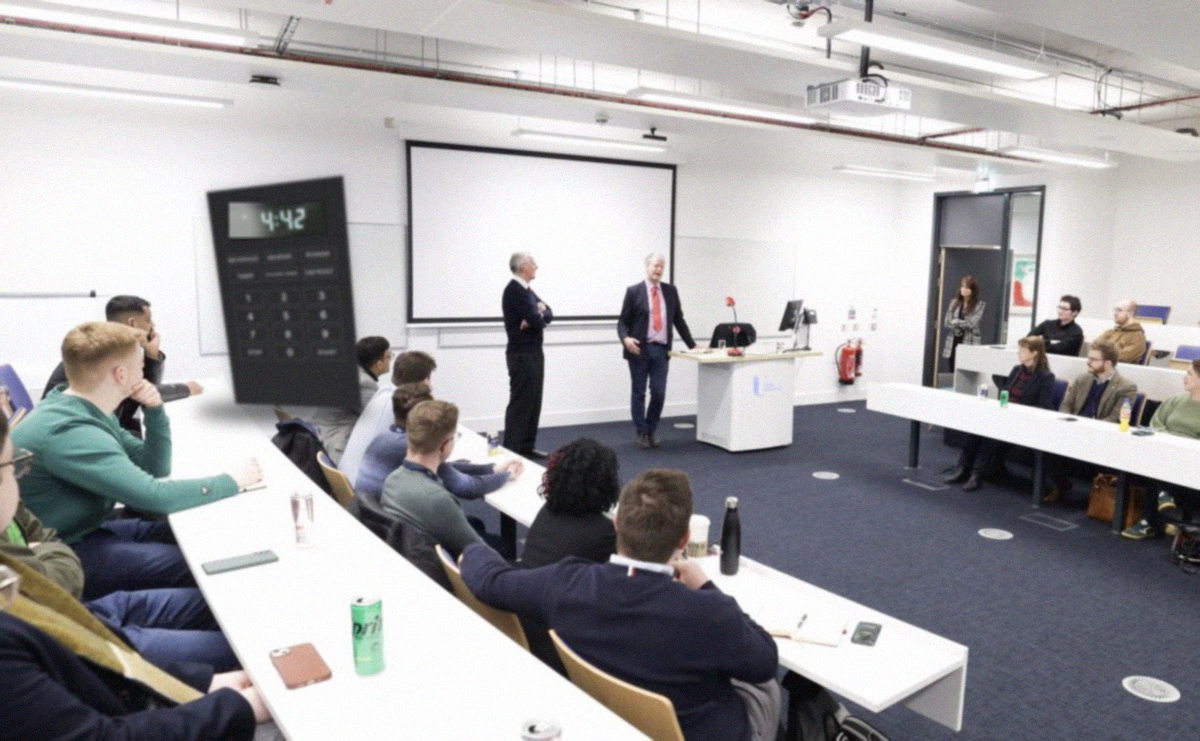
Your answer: **4:42**
